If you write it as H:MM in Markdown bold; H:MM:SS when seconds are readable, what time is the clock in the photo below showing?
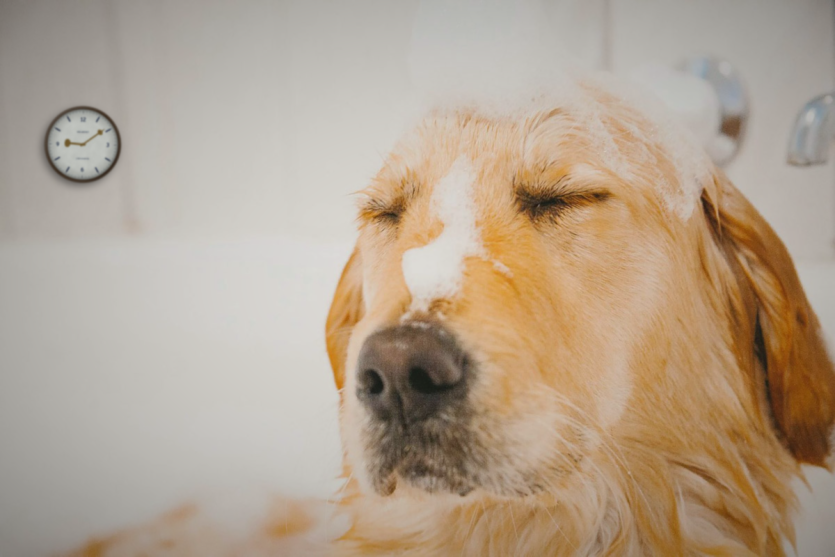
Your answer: **9:09**
